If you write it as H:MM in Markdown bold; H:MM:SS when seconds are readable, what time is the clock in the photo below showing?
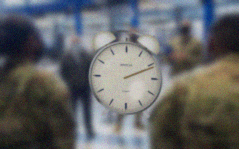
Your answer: **2:11**
